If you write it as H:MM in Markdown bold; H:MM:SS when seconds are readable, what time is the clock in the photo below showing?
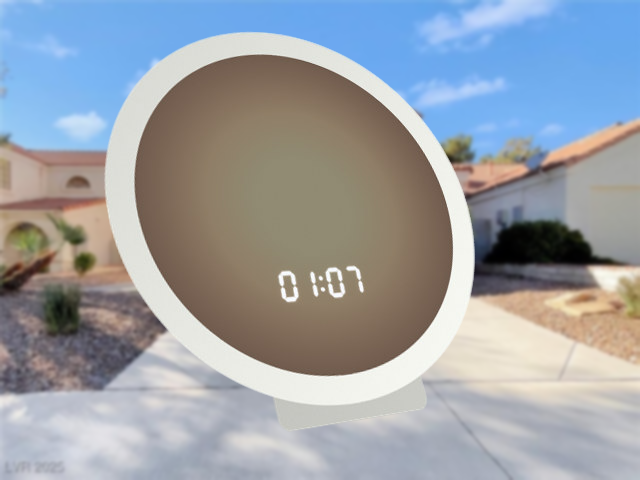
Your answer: **1:07**
